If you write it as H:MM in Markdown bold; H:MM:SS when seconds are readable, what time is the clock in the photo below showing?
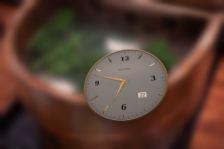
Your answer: **6:48**
